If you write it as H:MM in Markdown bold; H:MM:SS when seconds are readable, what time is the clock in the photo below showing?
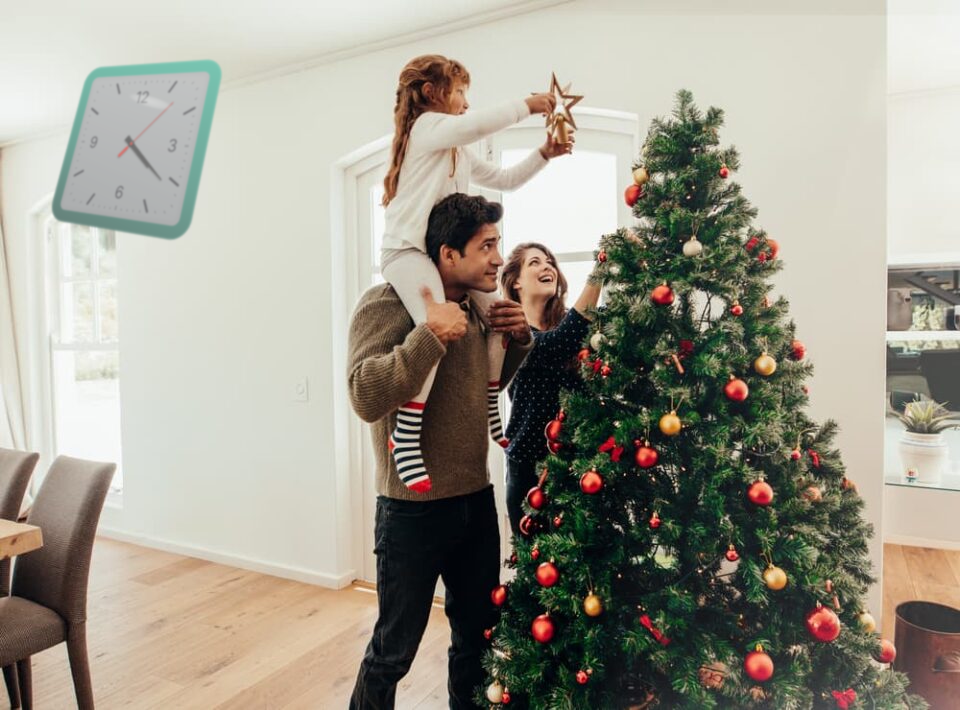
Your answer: **4:21:07**
